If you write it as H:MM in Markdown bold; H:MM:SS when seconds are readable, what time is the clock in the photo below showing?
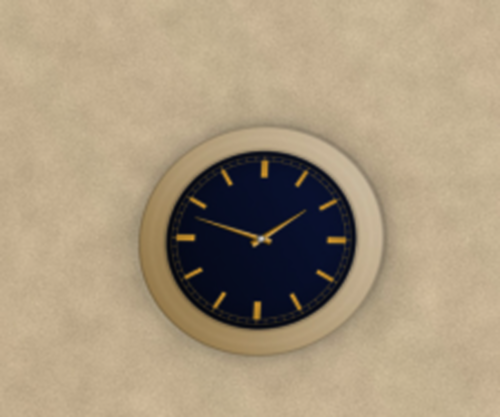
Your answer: **1:48**
